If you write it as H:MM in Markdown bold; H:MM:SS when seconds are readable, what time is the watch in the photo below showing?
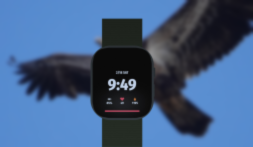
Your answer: **9:49**
